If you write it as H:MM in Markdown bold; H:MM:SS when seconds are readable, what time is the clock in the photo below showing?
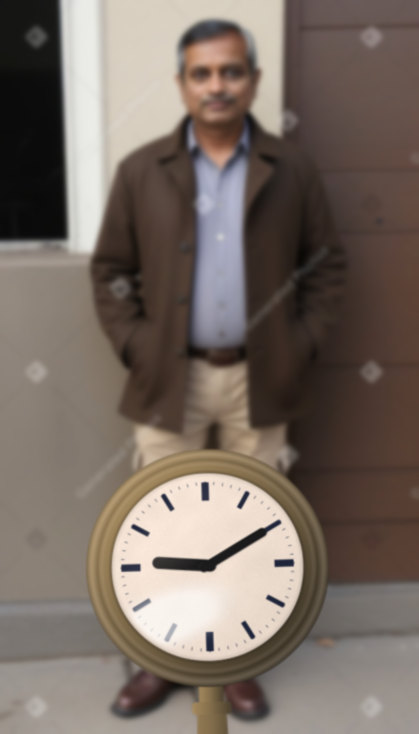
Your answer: **9:10**
